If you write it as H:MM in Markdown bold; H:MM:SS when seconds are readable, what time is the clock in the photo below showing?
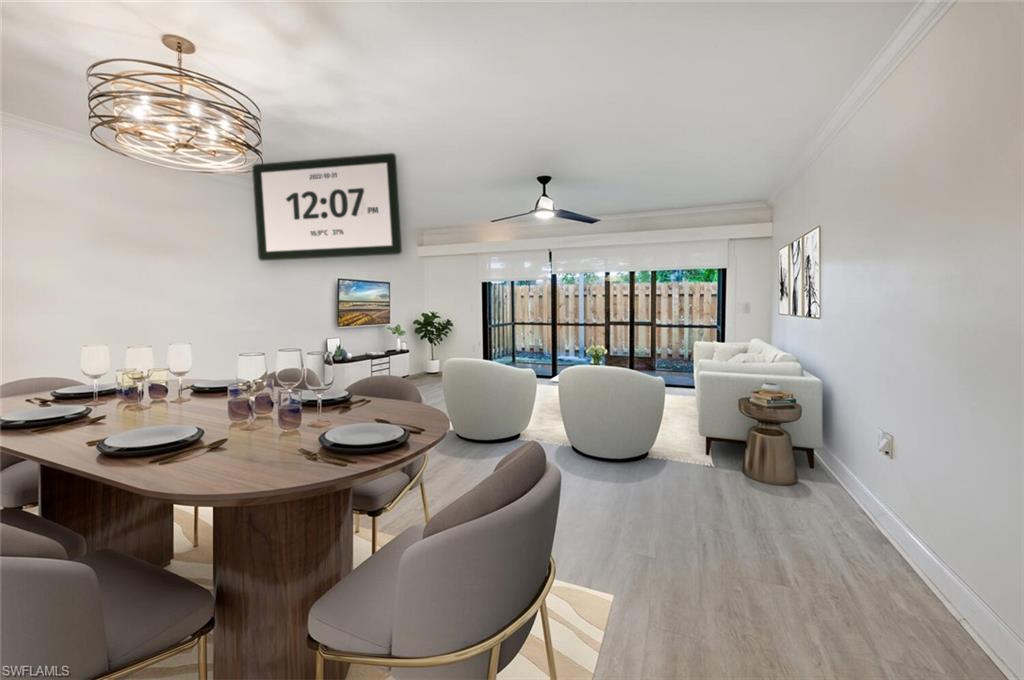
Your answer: **12:07**
